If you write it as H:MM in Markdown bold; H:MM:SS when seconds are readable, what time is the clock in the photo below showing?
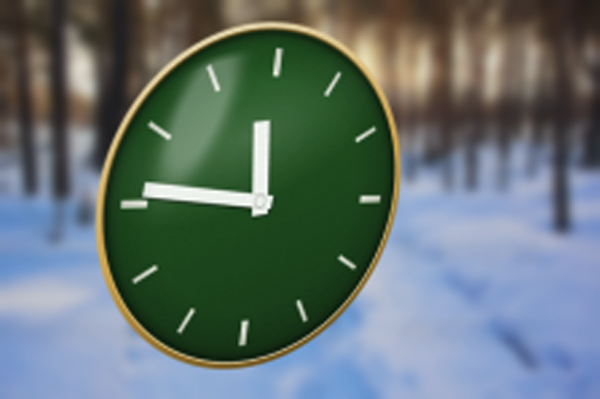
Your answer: **11:46**
